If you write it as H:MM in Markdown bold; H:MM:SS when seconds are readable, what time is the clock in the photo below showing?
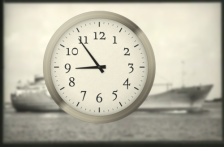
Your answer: **8:54**
